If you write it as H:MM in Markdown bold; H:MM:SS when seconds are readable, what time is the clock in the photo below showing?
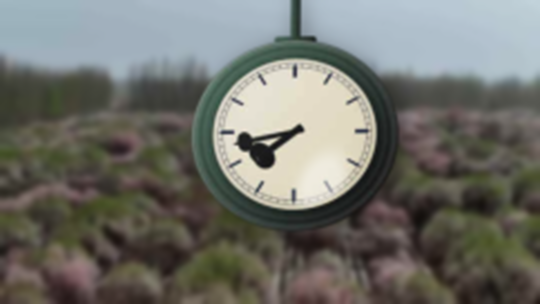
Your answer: **7:43**
